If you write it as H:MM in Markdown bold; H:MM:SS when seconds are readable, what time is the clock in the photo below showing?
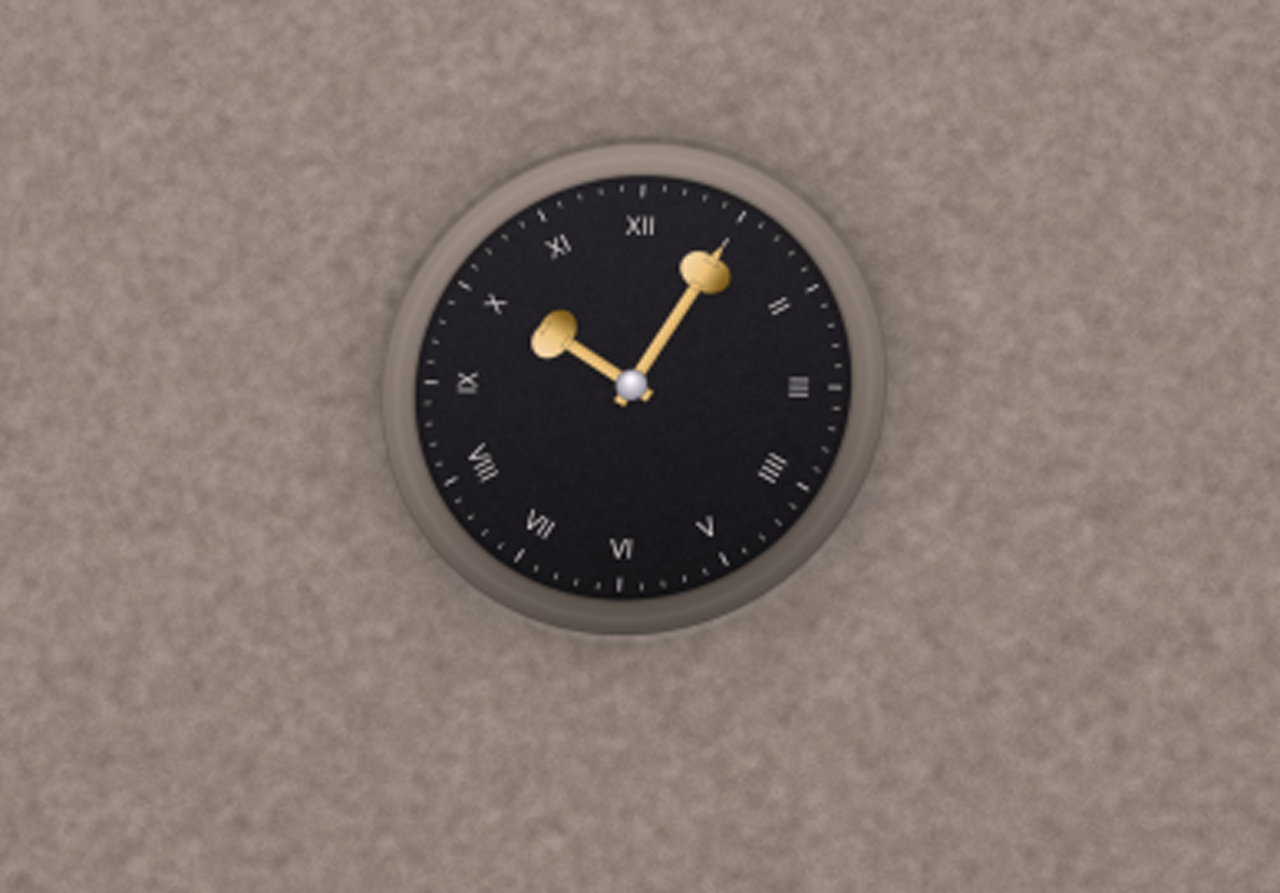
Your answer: **10:05**
